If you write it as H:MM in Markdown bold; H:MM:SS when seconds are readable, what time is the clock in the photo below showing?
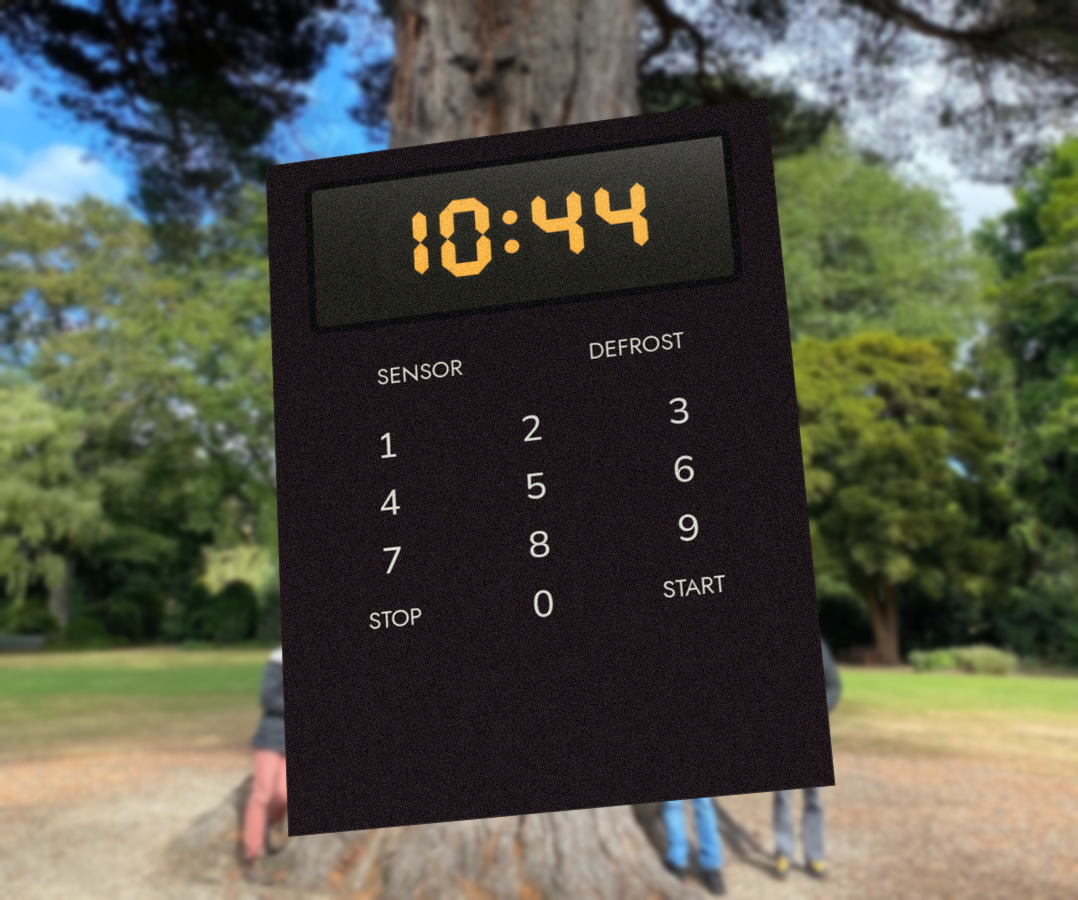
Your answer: **10:44**
